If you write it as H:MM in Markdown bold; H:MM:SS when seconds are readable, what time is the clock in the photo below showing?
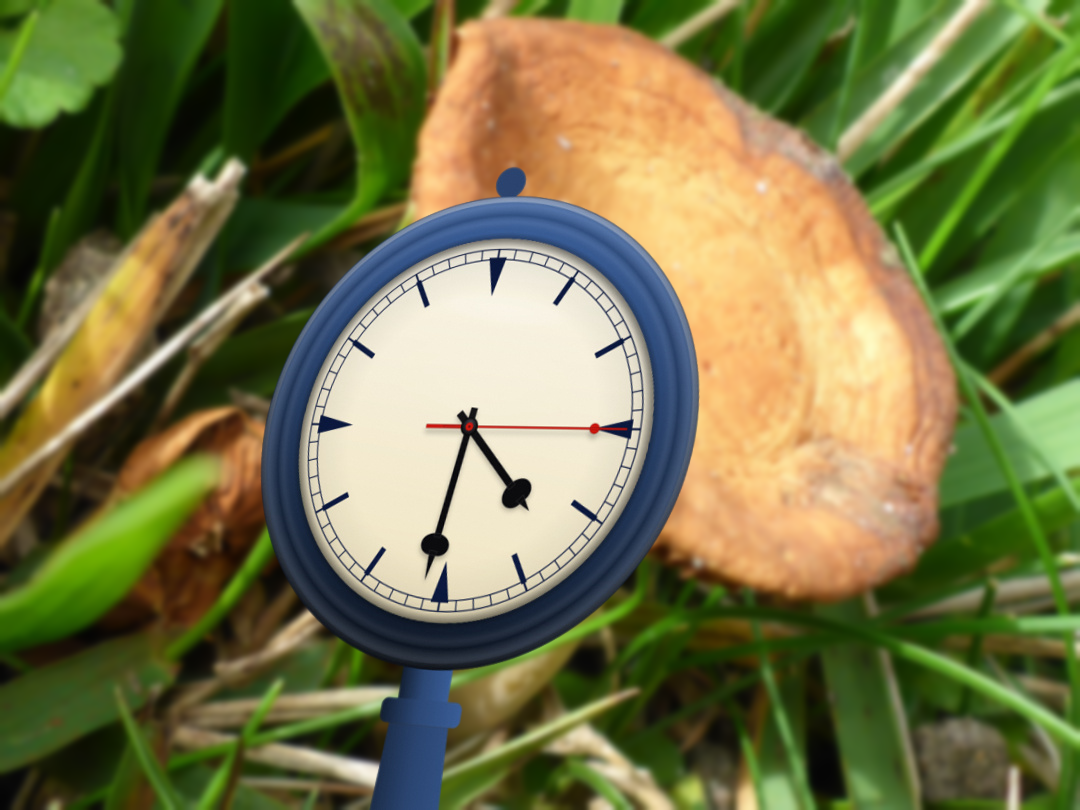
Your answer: **4:31:15**
